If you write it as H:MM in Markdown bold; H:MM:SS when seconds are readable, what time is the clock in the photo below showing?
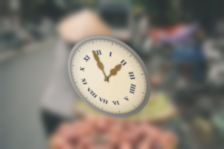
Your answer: **1:59**
